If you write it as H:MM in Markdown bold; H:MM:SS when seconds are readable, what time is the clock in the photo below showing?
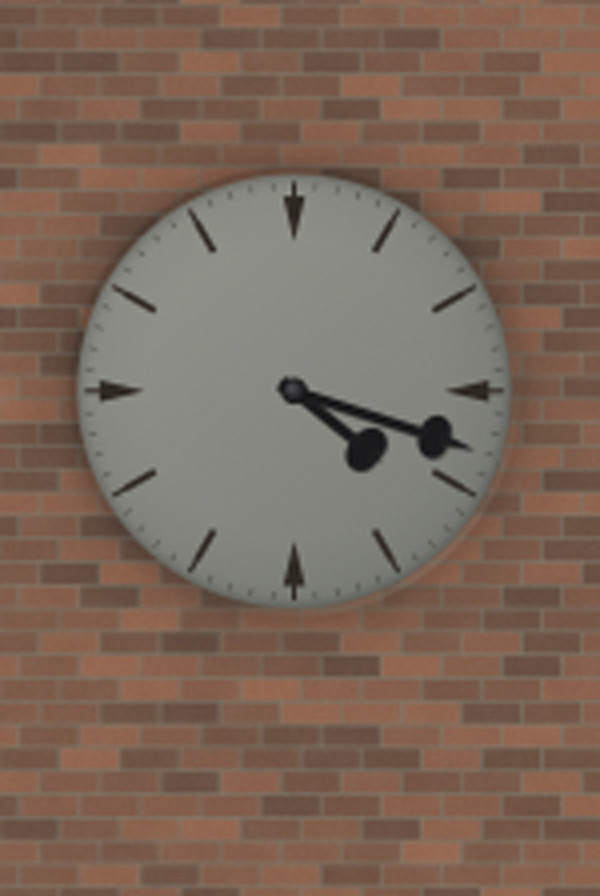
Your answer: **4:18**
